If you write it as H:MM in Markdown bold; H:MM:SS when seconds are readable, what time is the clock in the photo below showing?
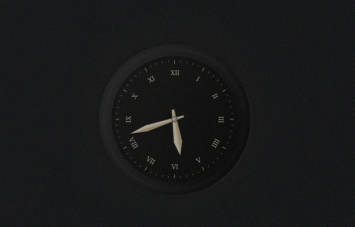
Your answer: **5:42**
